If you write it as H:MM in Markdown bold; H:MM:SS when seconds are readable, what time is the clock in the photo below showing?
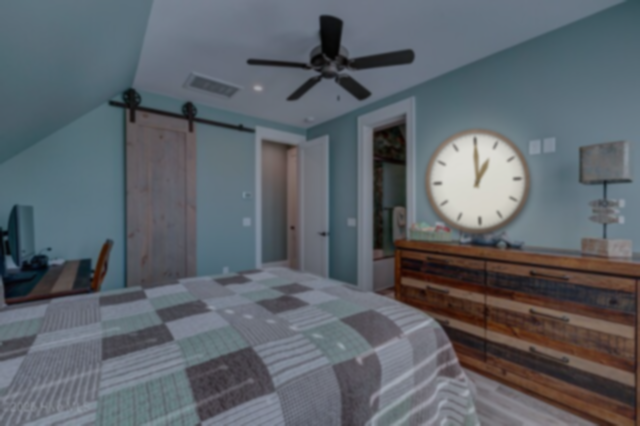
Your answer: **1:00**
